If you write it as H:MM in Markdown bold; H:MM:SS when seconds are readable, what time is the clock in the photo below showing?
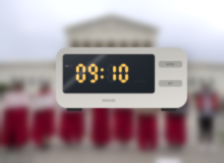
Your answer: **9:10**
